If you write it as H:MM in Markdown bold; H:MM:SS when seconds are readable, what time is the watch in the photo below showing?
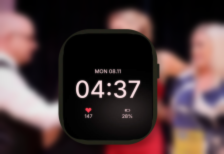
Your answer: **4:37**
